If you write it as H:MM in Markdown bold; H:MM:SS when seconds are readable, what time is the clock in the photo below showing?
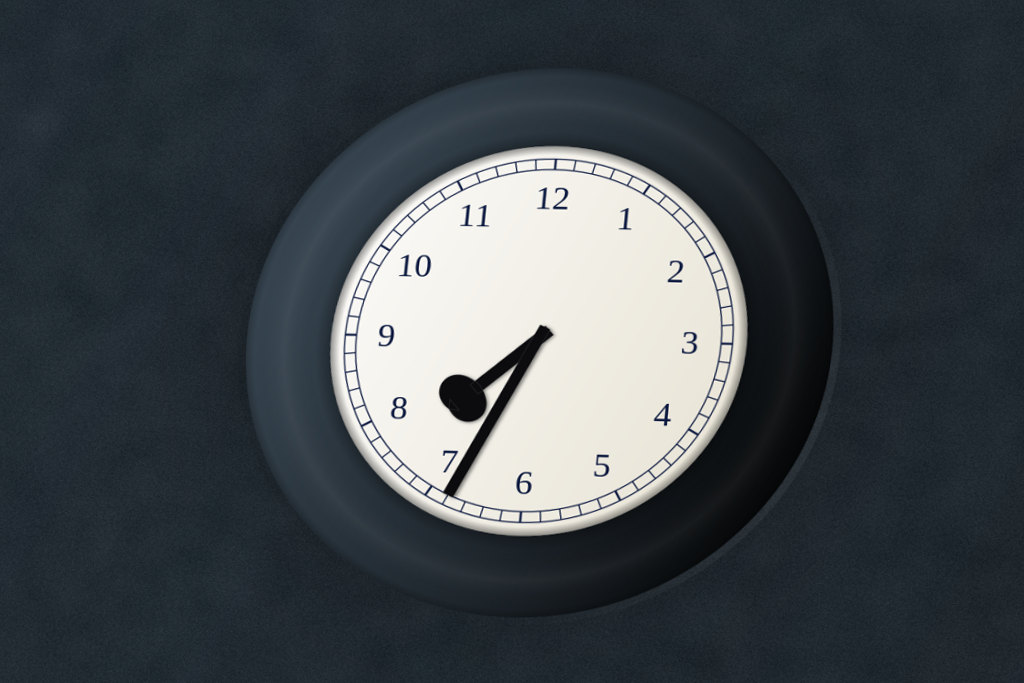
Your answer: **7:34**
